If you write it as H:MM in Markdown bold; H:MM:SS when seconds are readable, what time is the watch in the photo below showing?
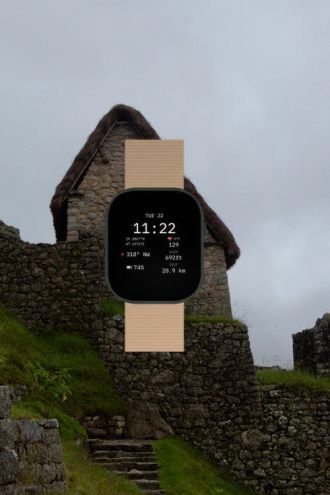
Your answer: **11:22**
